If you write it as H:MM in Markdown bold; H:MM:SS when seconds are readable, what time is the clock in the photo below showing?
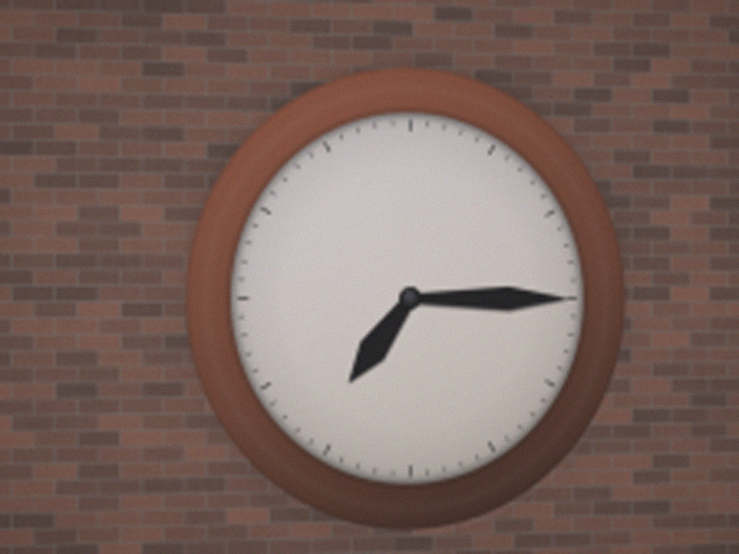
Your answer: **7:15**
